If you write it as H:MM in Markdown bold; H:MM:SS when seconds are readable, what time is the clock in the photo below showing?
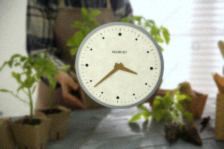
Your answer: **3:38**
